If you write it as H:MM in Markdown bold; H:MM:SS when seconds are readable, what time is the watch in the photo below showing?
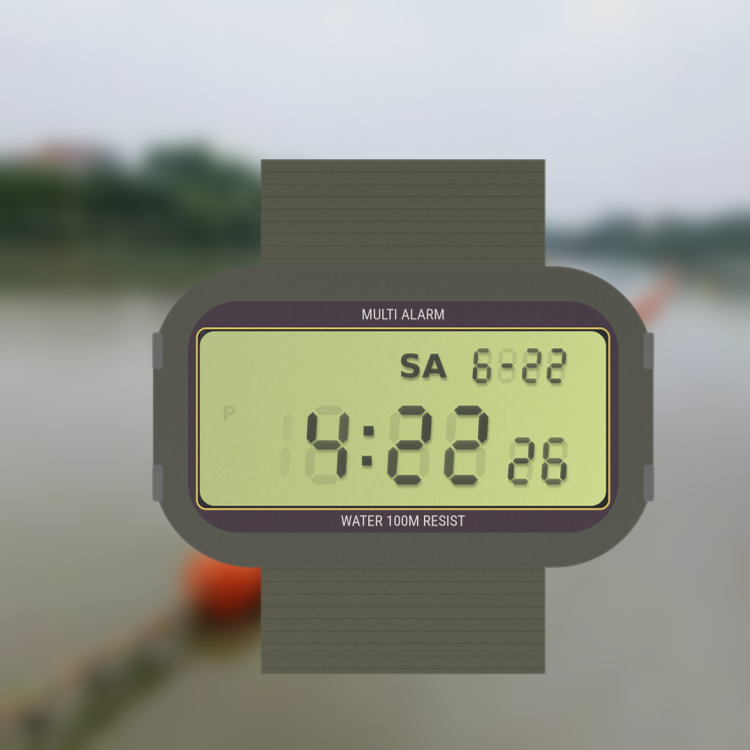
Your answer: **4:22:26**
